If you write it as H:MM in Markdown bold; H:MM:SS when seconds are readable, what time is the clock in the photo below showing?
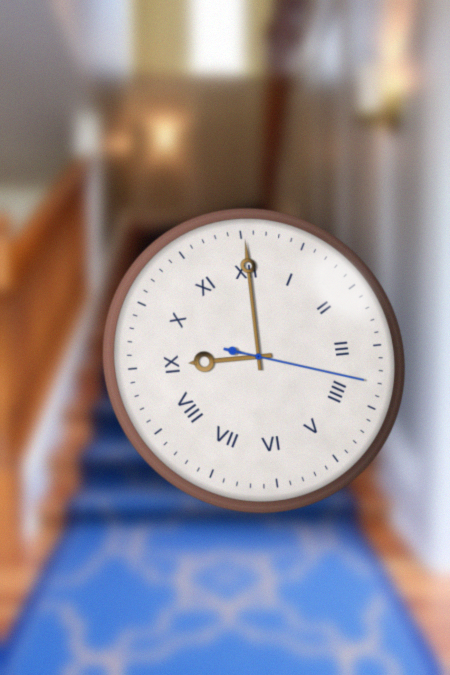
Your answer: **9:00:18**
